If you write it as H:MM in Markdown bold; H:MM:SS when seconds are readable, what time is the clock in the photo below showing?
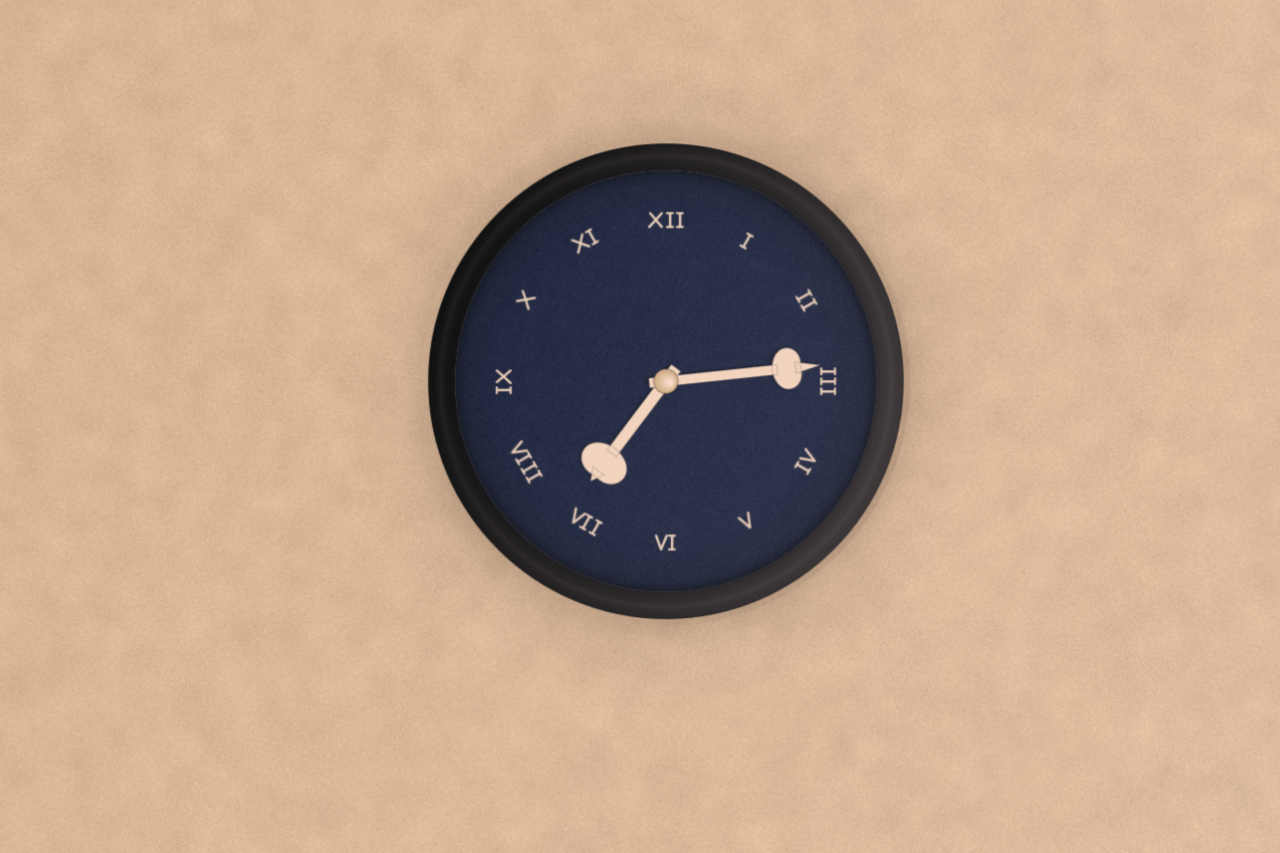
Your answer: **7:14**
